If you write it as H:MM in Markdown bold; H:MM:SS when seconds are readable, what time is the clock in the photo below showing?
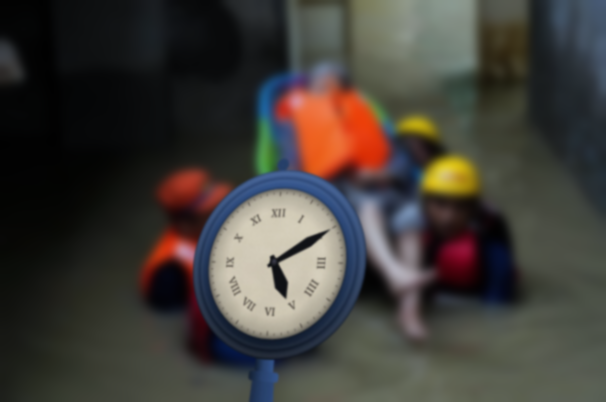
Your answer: **5:10**
